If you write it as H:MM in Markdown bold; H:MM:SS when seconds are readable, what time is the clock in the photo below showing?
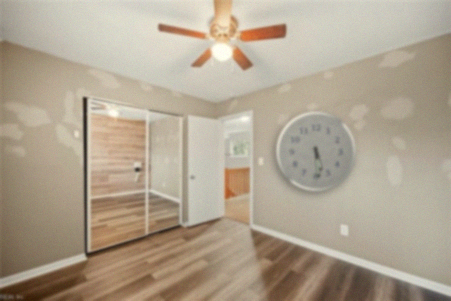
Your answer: **5:29**
